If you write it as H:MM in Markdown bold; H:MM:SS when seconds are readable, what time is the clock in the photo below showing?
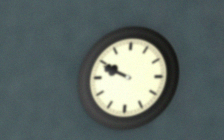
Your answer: **9:49**
